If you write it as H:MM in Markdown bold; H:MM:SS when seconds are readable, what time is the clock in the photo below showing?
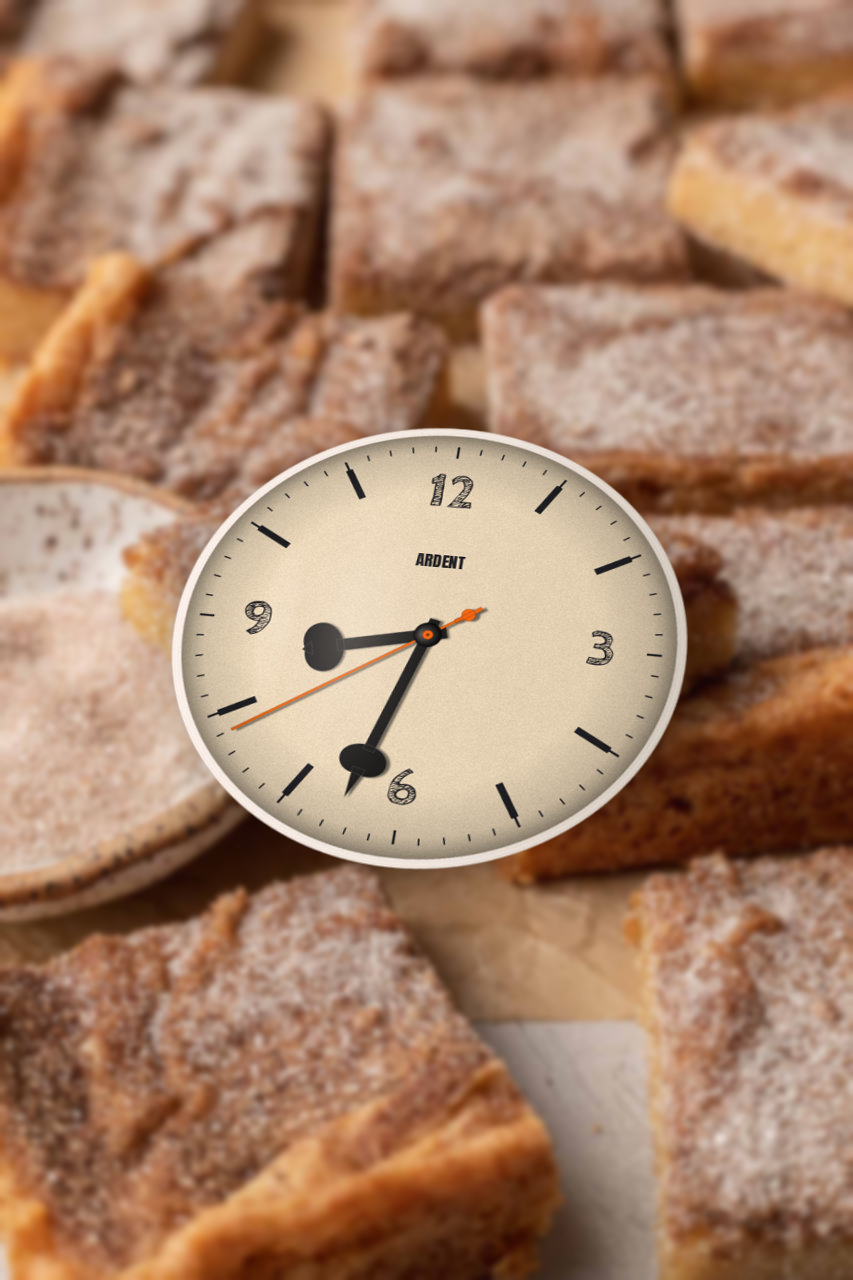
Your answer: **8:32:39**
